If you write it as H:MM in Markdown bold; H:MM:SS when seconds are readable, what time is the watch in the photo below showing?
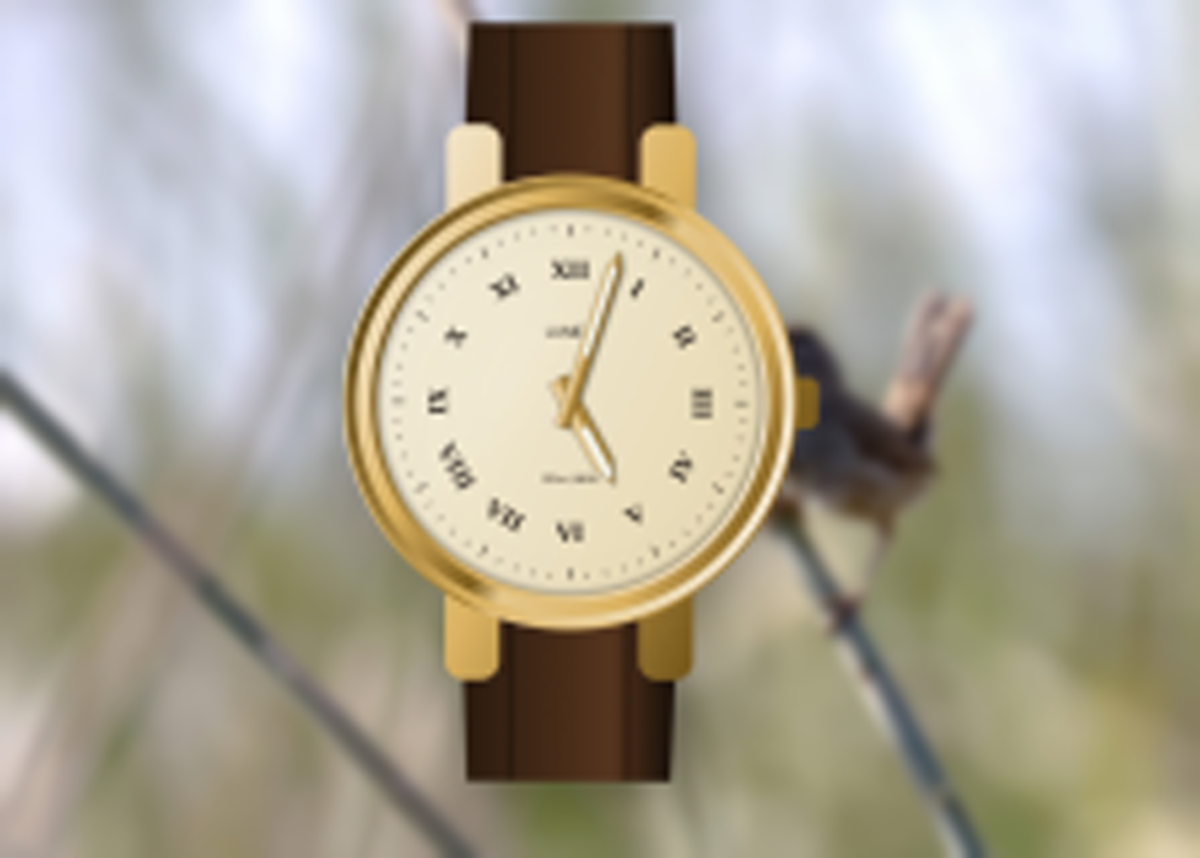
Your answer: **5:03**
